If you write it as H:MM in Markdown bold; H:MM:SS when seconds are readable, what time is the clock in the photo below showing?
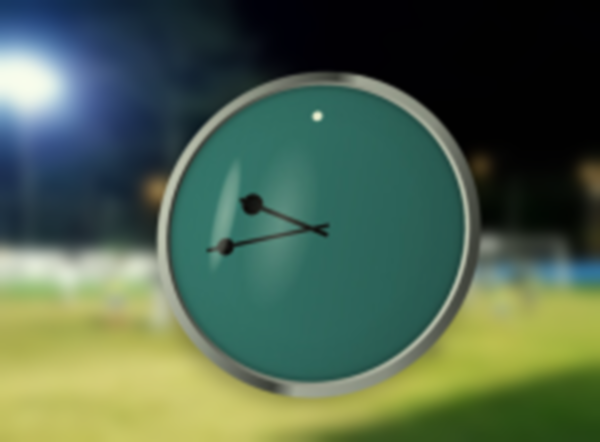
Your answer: **9:43**
